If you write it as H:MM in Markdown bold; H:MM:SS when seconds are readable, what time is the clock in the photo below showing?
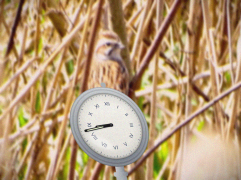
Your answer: **8:43**
